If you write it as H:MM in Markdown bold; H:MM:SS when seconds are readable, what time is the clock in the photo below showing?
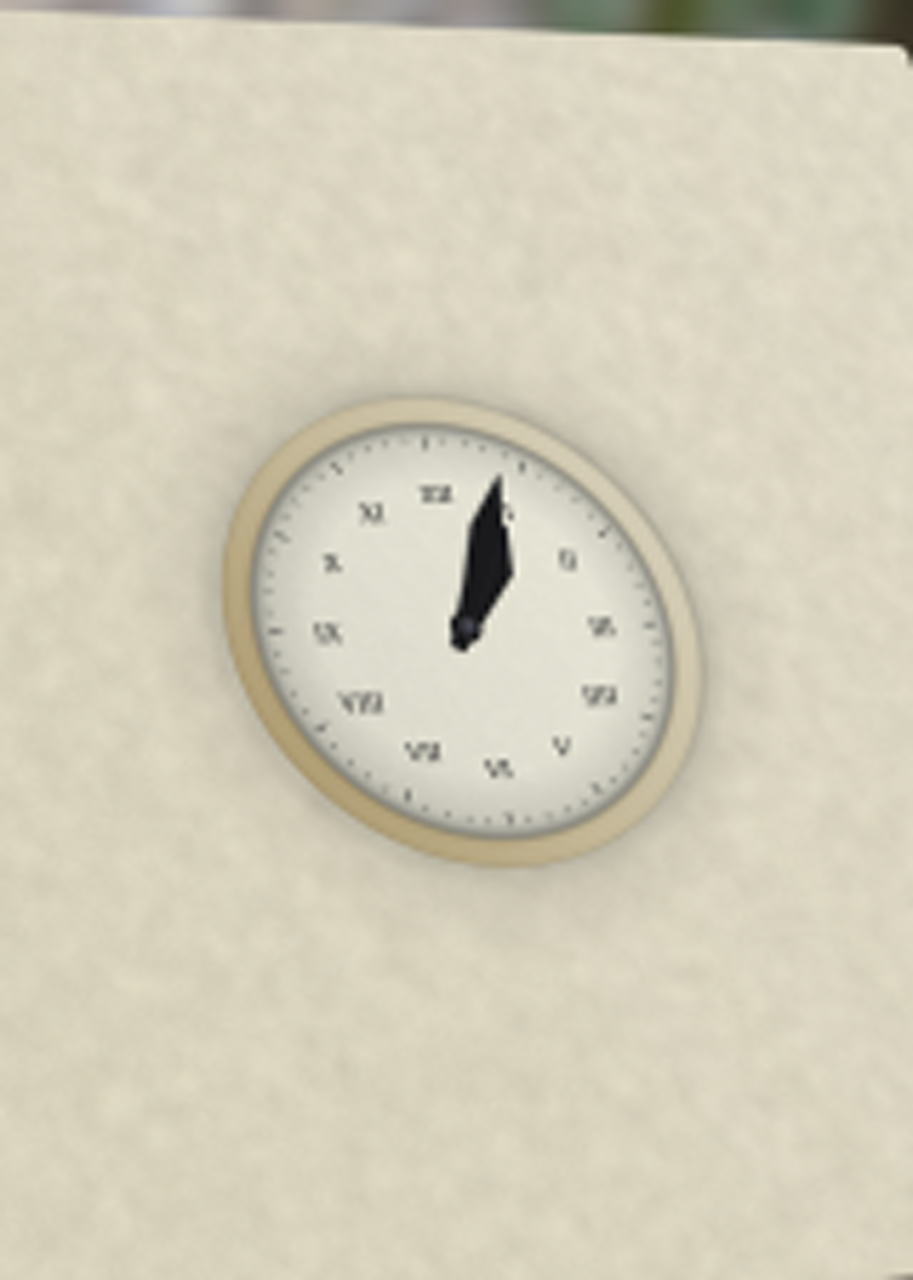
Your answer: **1:04**
